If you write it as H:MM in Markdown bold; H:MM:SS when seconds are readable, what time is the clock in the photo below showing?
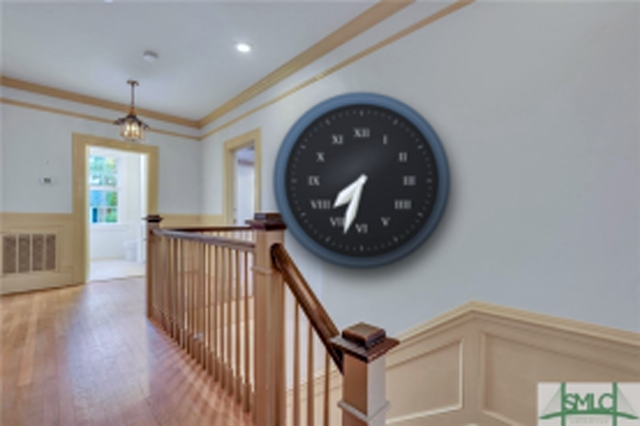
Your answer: **7:33**
